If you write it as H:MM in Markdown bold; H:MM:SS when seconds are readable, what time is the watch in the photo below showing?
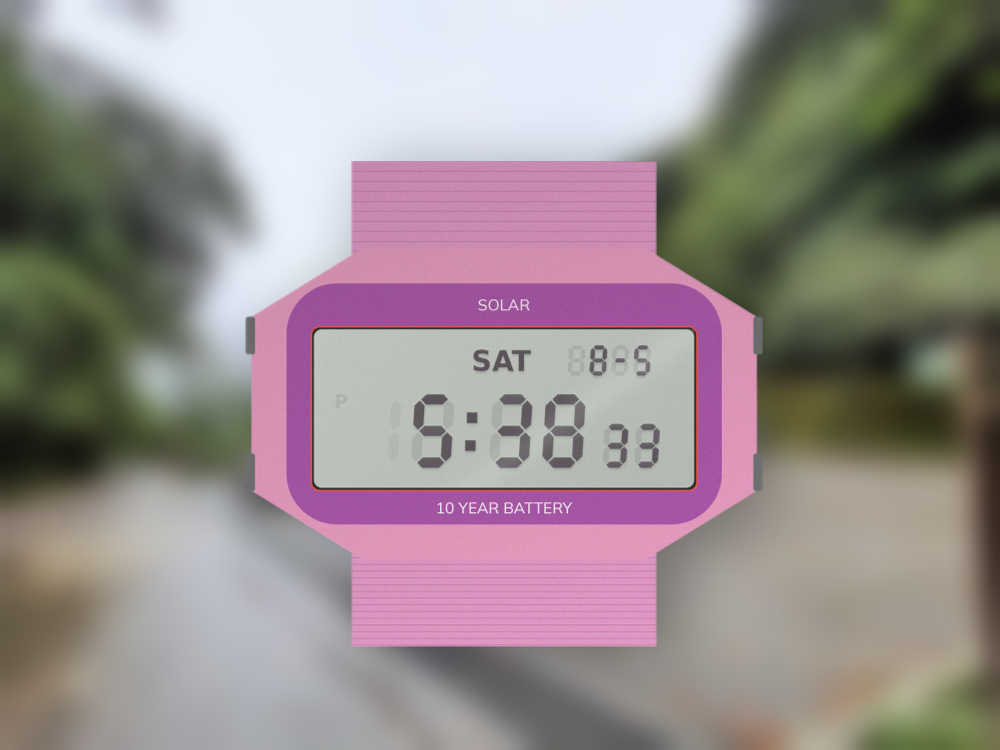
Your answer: **5:38:33**
